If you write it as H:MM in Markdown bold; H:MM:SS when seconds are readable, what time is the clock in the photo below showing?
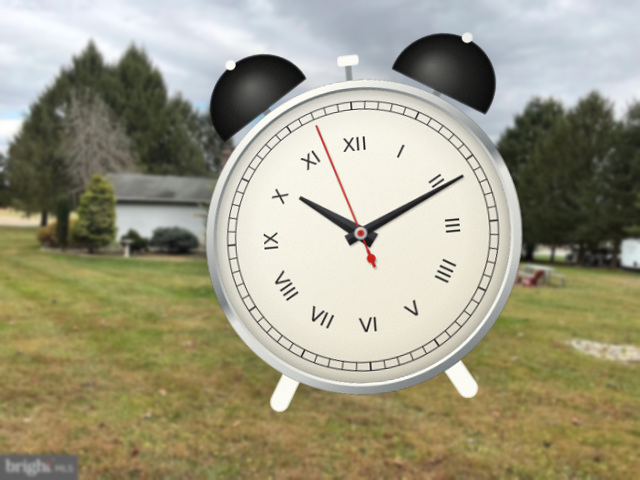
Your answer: **10:10:57**
